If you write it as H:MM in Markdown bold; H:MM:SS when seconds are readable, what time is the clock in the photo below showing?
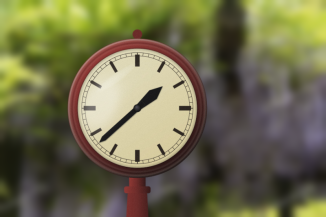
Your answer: **1:38**
